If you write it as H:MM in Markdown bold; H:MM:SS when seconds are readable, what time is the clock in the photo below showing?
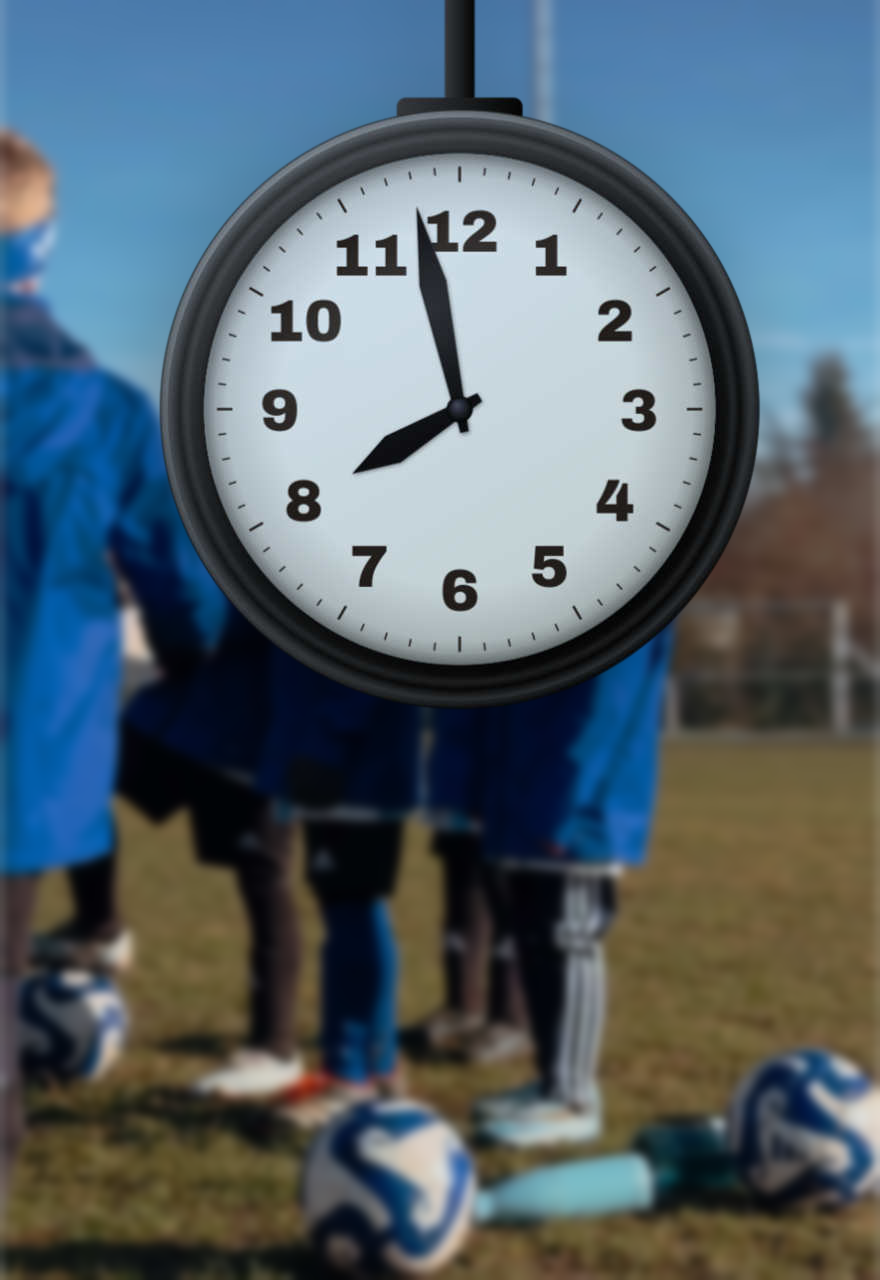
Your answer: **7:58**
